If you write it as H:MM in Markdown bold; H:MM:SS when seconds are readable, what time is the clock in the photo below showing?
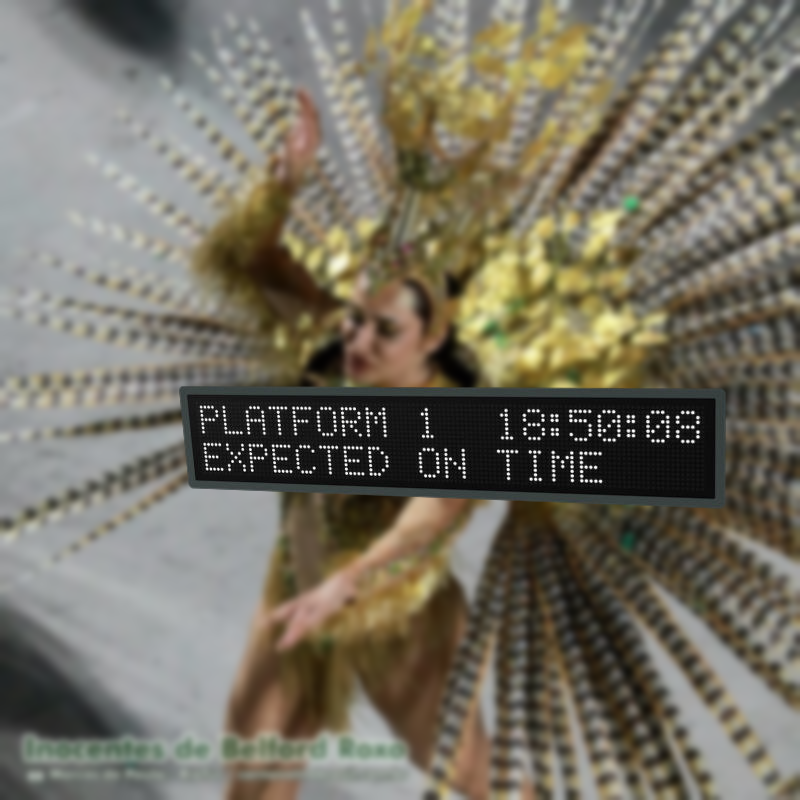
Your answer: **18:50:08**
